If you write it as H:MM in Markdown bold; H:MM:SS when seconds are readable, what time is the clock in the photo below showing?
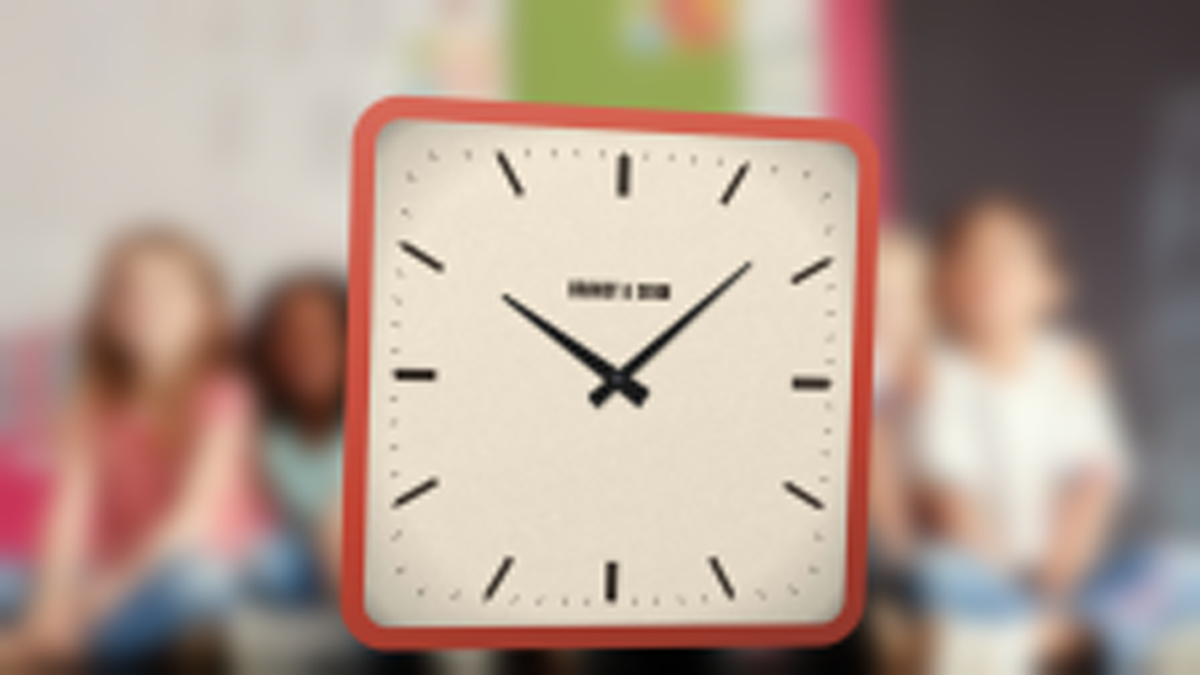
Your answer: **10:08**
